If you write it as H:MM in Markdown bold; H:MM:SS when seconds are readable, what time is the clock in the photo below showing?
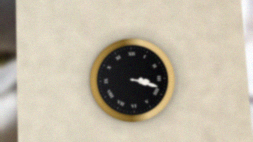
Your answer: **3:18**
